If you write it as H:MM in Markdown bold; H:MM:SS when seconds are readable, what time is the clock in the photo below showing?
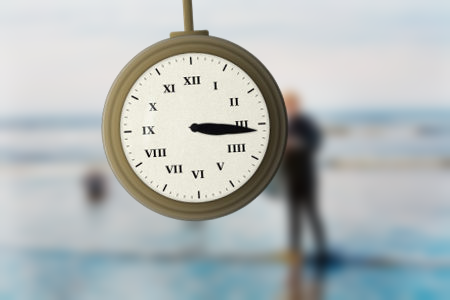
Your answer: **3:16**
